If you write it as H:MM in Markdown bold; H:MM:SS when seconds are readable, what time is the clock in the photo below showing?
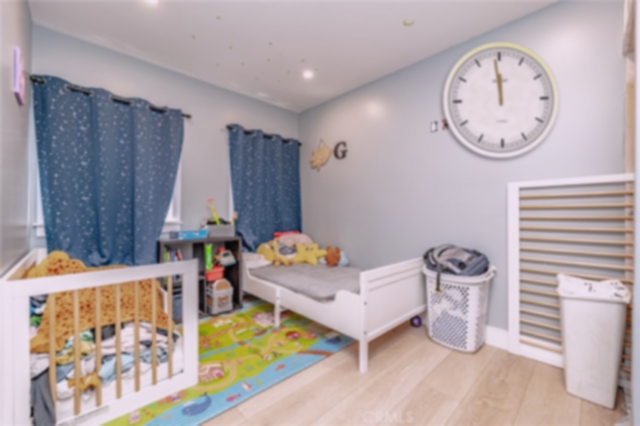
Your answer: **11:59**
